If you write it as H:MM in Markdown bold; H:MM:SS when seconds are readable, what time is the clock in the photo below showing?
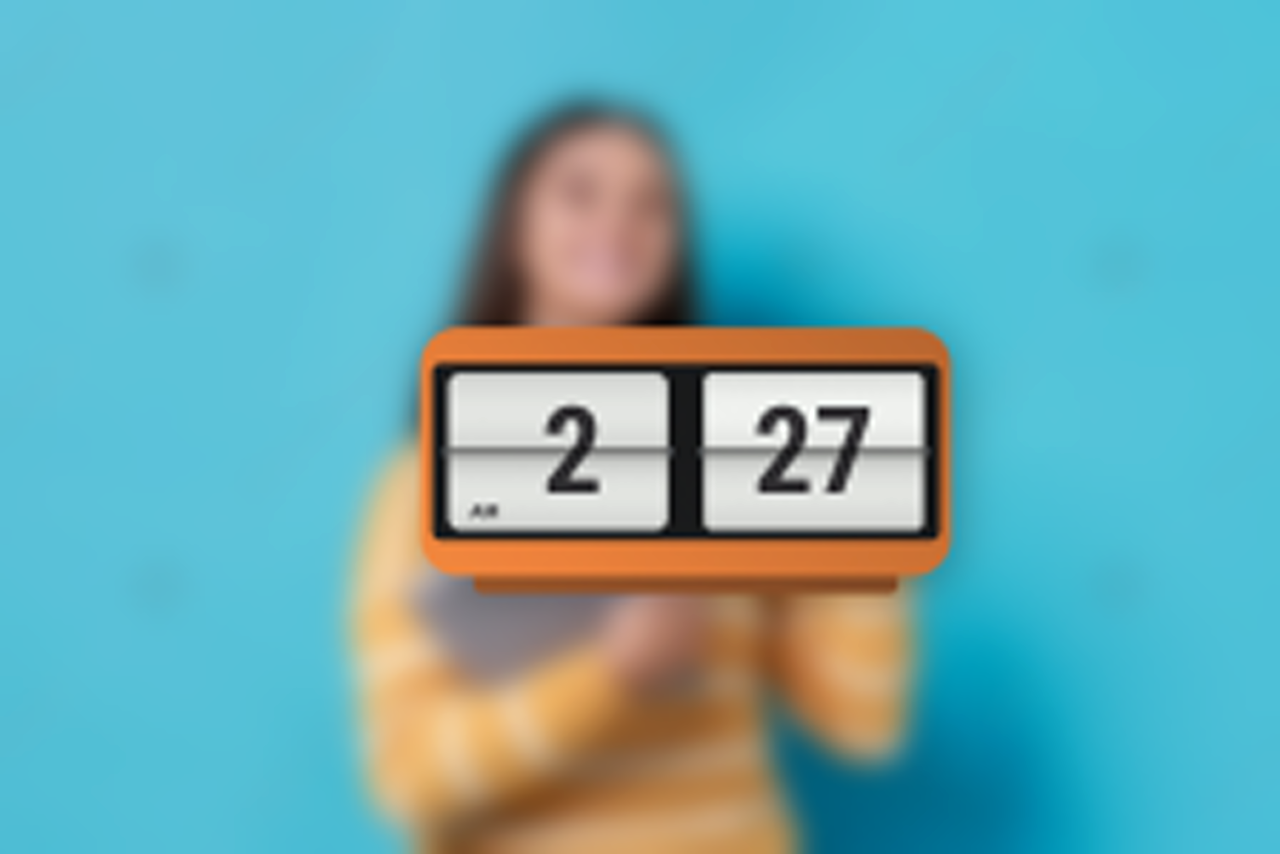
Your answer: **2:27**
